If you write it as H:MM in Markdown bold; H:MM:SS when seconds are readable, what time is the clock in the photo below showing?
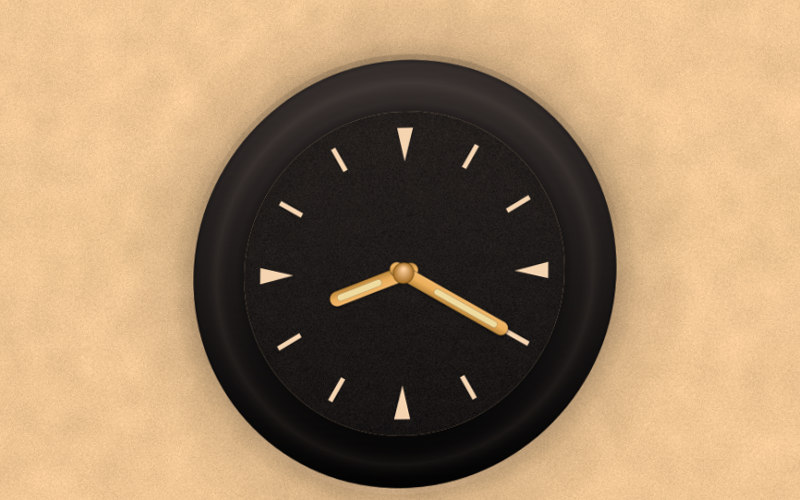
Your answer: **8:20**
